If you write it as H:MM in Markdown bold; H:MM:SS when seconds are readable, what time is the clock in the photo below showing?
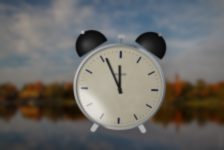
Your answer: **11:56**
